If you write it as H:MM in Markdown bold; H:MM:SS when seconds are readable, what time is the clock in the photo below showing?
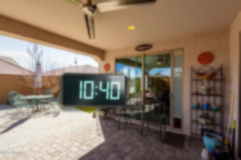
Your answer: **10:40**
